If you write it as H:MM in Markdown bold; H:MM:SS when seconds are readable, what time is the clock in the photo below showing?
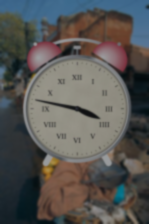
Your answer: **3:47**
